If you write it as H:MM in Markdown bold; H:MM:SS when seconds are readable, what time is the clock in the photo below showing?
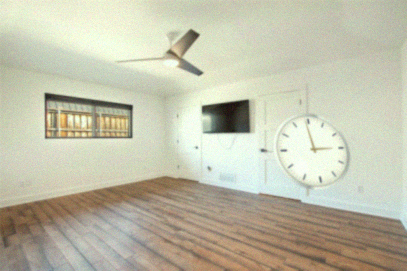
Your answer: **2:59**
